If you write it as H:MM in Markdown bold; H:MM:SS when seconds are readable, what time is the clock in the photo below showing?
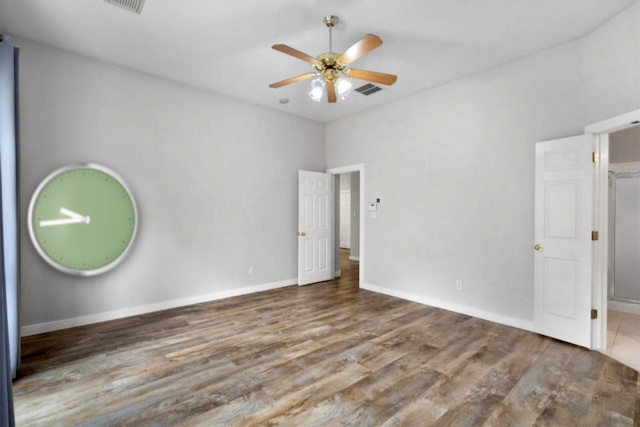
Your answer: **9:44**
